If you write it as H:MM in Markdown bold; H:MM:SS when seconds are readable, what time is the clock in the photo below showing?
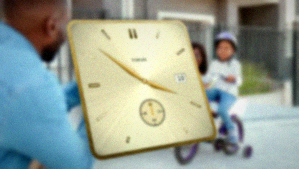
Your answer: **3:52**
